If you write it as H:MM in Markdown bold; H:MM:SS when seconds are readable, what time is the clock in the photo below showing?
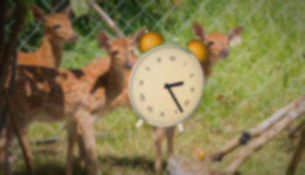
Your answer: **2:23**
